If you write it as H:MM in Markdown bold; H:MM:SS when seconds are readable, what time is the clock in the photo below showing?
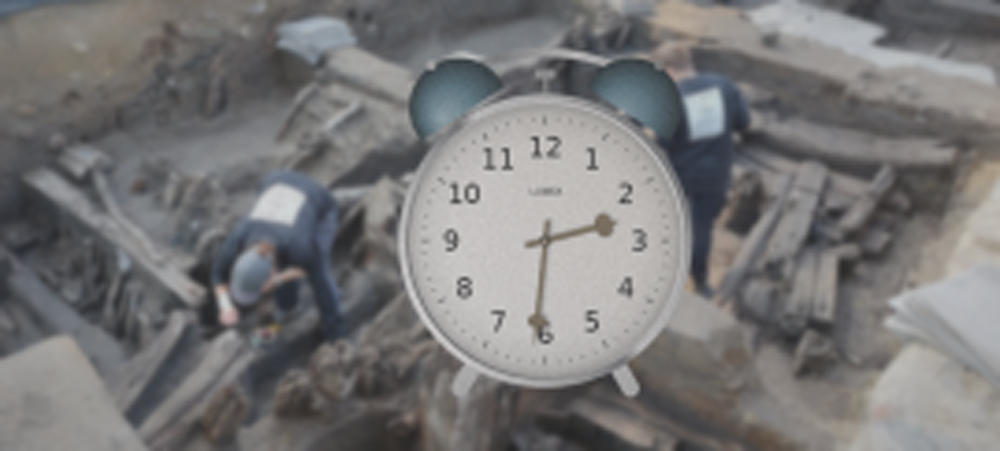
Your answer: **2:31**
